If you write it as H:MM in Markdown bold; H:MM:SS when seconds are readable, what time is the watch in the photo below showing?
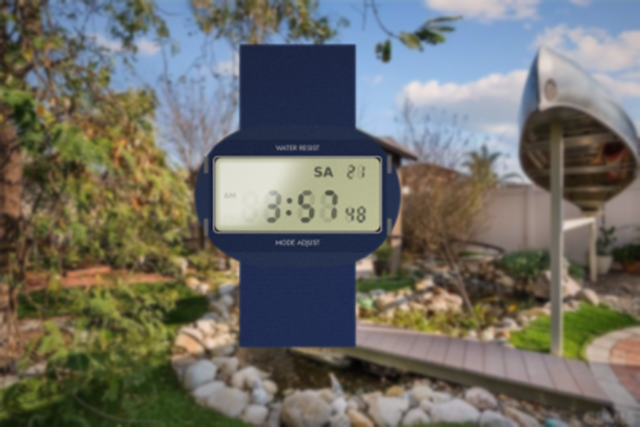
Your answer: **3:57:48**
